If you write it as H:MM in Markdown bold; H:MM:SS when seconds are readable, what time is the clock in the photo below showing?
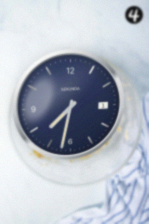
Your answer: **7:32**
